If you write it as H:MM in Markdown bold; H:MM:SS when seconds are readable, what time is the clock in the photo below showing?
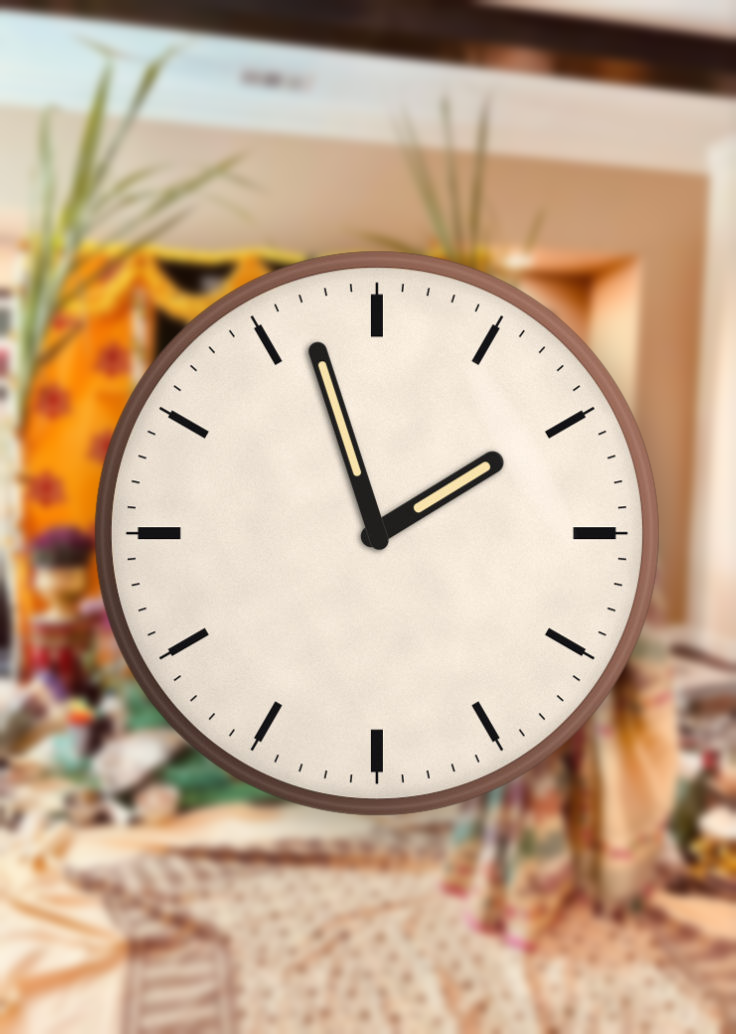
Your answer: **1:57**
